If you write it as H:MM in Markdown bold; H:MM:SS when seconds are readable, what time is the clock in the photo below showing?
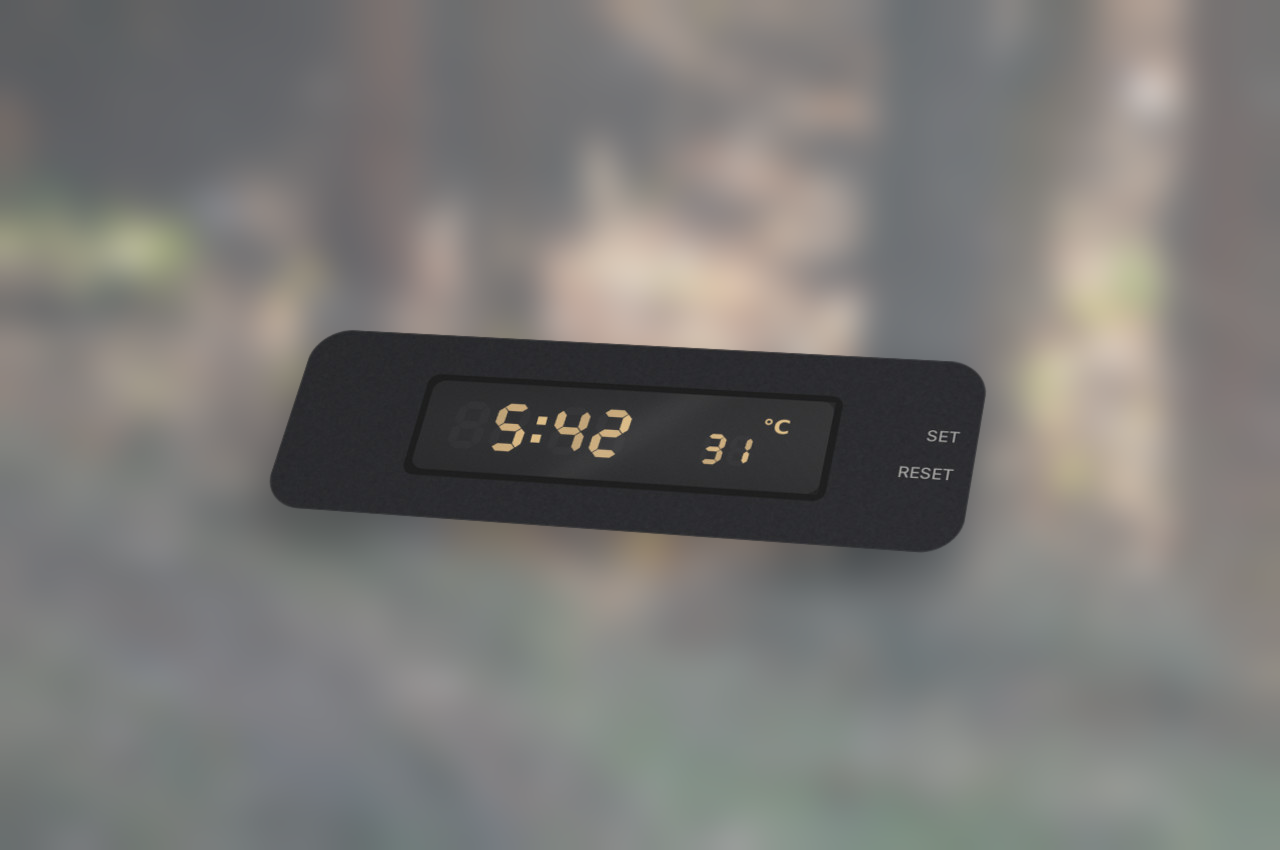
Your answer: **5:42**
